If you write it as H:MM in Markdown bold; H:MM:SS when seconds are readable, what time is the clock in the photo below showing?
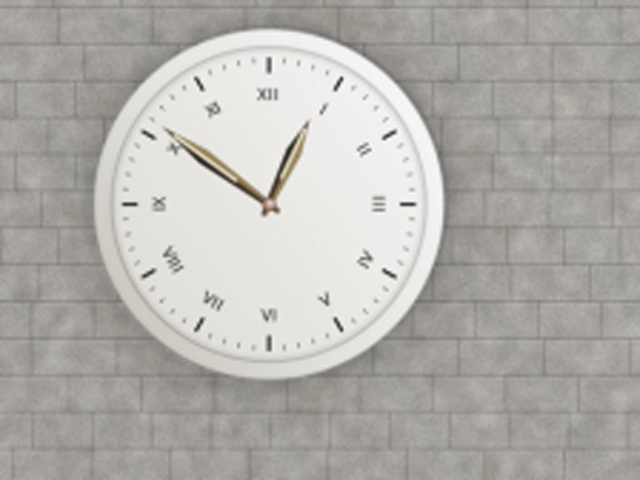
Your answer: **12:51**
